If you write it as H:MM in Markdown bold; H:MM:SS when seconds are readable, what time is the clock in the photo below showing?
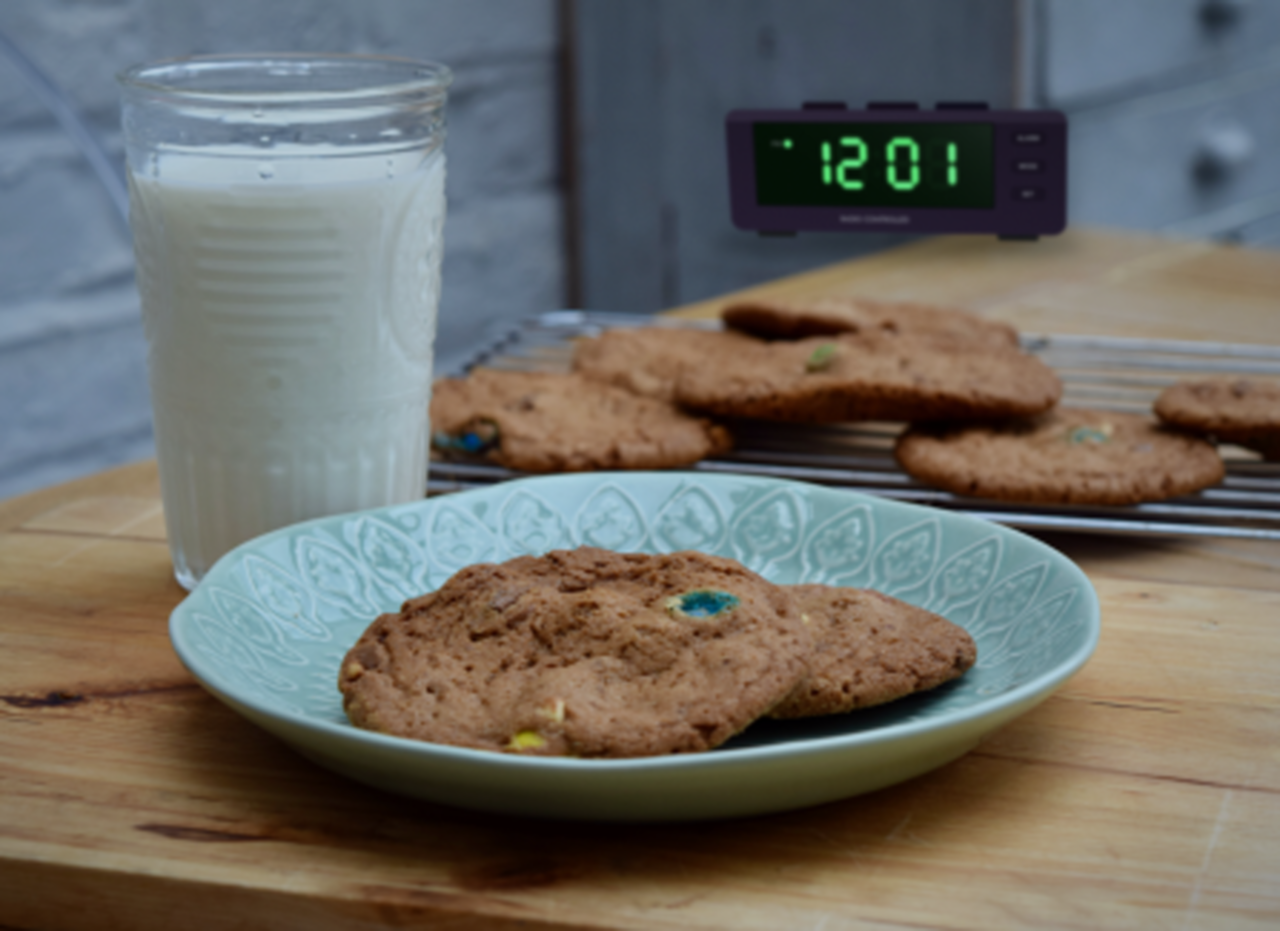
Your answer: **12:01**
